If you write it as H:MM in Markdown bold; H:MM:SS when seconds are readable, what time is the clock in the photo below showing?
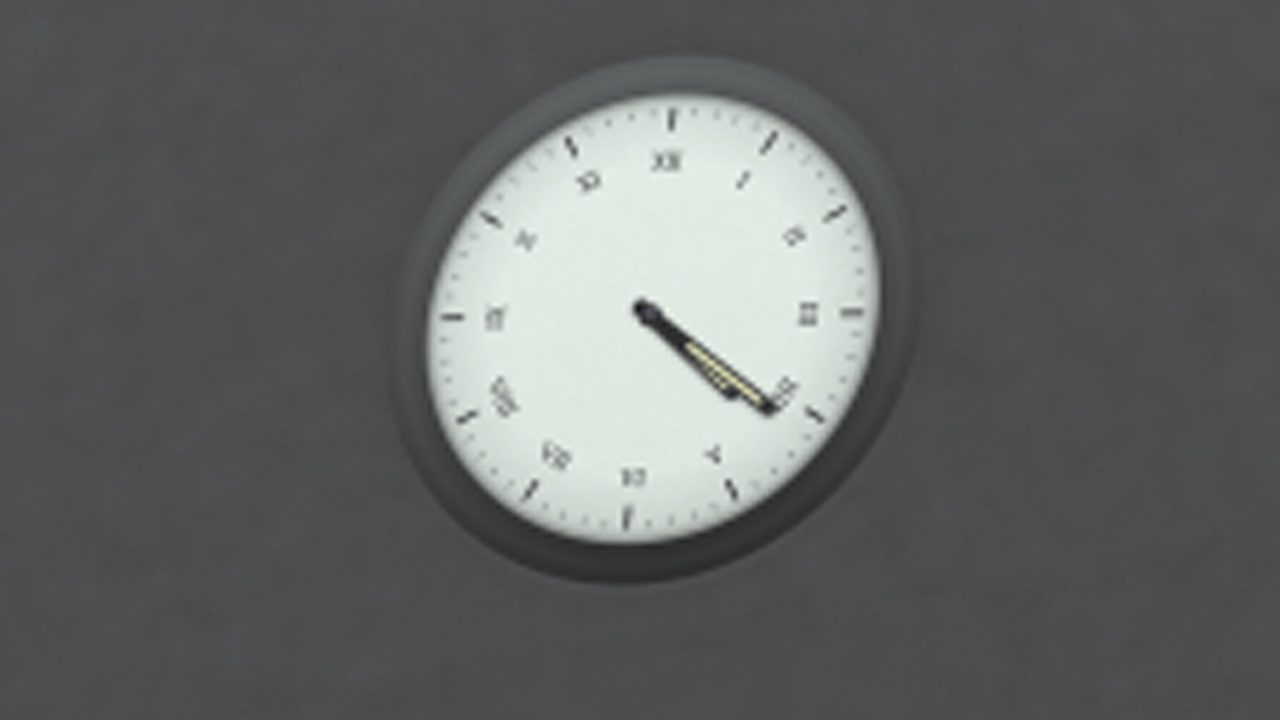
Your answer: **4:21**
